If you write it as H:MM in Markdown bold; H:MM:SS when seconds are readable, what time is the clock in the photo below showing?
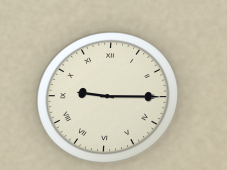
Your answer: **9:15**
